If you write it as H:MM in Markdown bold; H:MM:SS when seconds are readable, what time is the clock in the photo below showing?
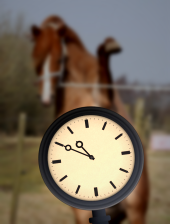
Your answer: **10:50**
